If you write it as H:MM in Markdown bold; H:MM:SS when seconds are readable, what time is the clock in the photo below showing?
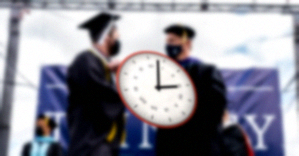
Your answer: **3:03**
